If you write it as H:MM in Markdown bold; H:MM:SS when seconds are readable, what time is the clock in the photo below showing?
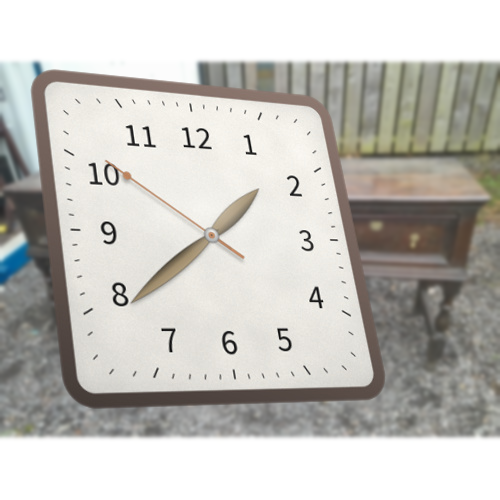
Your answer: **1:38:51**
